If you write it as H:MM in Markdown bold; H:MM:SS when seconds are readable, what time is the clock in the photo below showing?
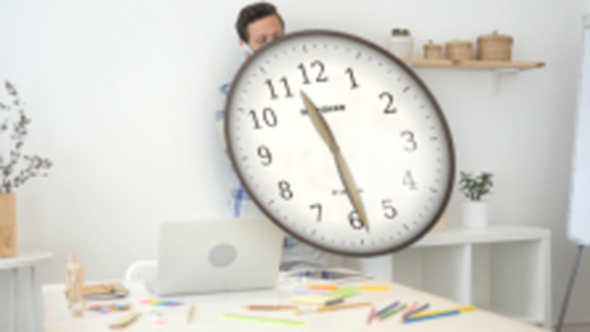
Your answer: **11:29**
